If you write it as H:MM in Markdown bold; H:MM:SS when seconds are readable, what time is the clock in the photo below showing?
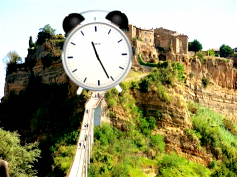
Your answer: **11:26**
